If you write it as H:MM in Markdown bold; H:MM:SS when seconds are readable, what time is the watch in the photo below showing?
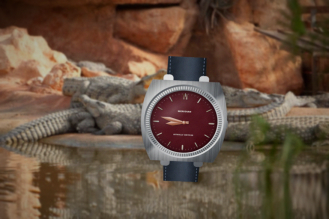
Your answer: **8:47**
